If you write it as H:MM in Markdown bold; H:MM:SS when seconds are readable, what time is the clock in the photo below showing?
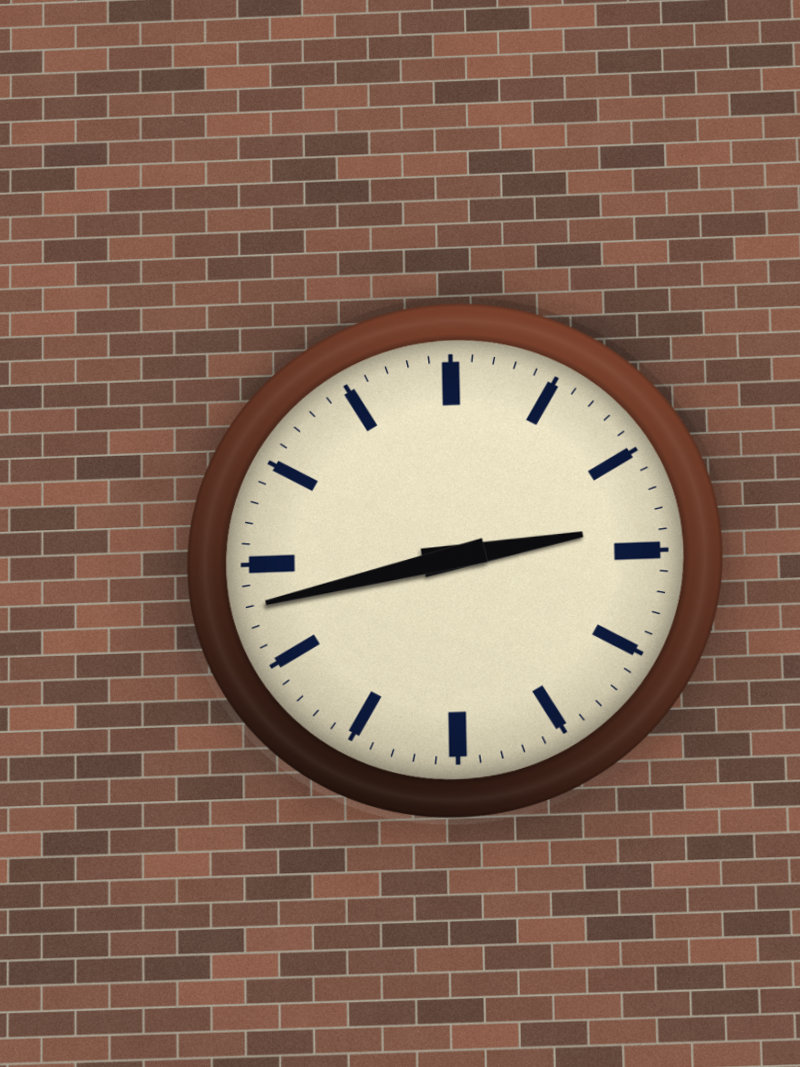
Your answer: **2:43**
